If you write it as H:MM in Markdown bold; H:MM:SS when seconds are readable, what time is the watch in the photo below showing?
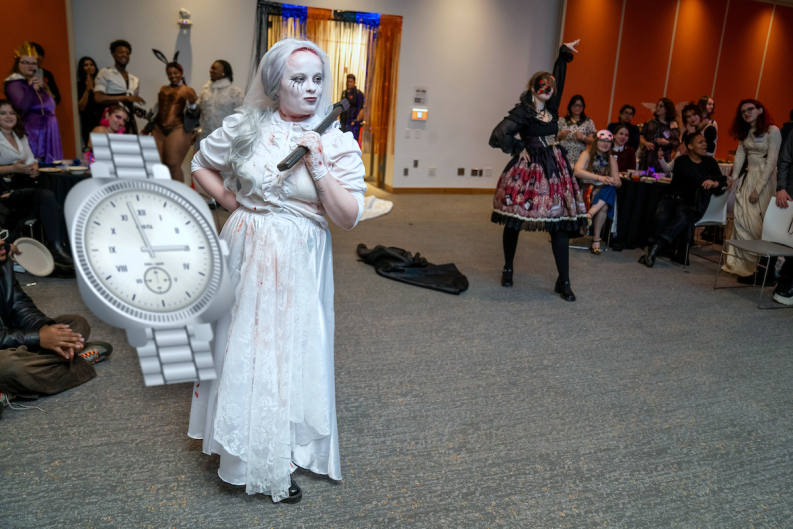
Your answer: **2:58**
